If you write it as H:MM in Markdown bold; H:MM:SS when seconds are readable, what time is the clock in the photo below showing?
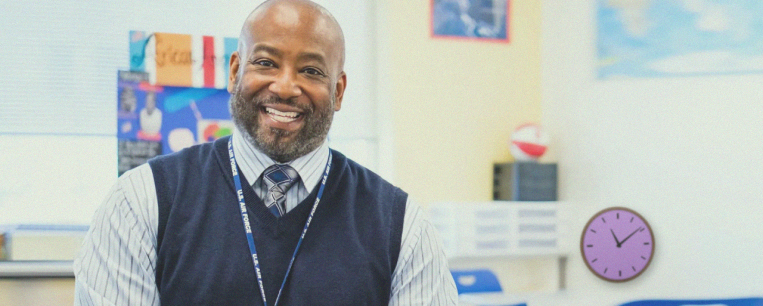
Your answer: **11:09**
